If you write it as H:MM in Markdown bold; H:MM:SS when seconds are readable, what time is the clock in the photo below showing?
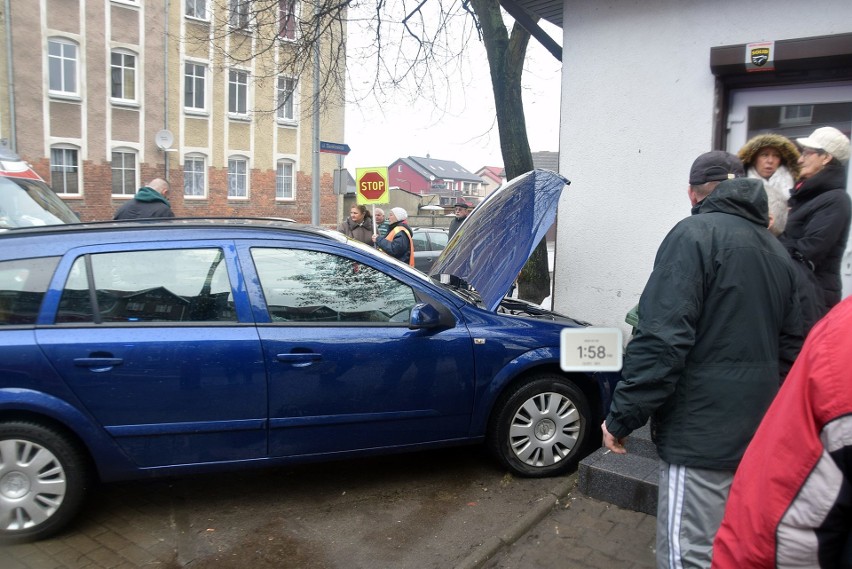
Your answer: **1:58**
